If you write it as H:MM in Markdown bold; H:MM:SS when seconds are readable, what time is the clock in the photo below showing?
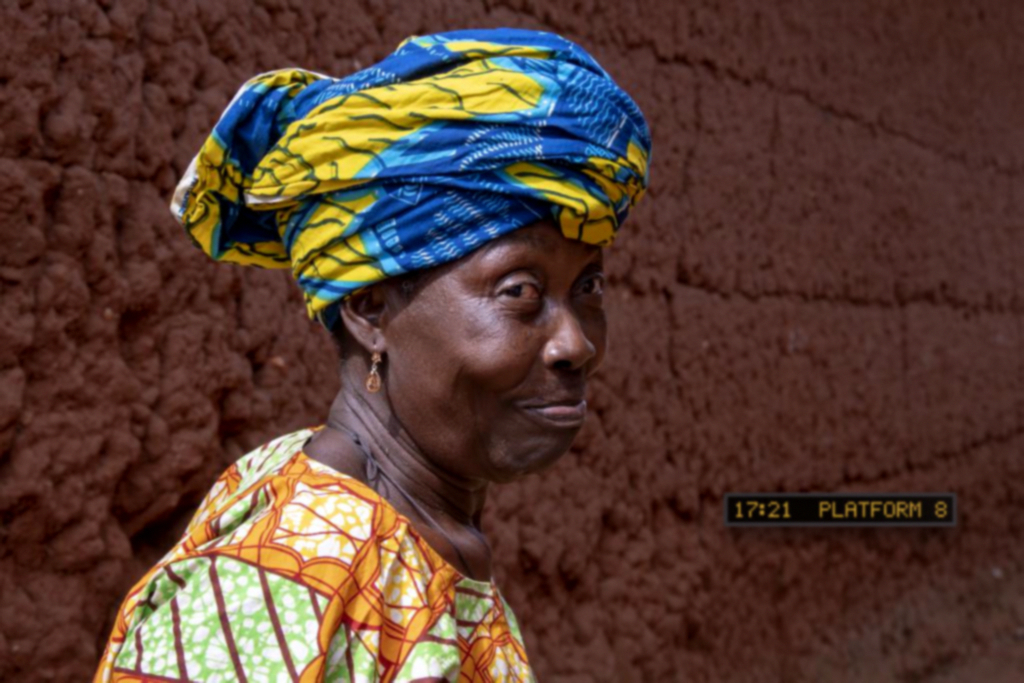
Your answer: **17:21**
